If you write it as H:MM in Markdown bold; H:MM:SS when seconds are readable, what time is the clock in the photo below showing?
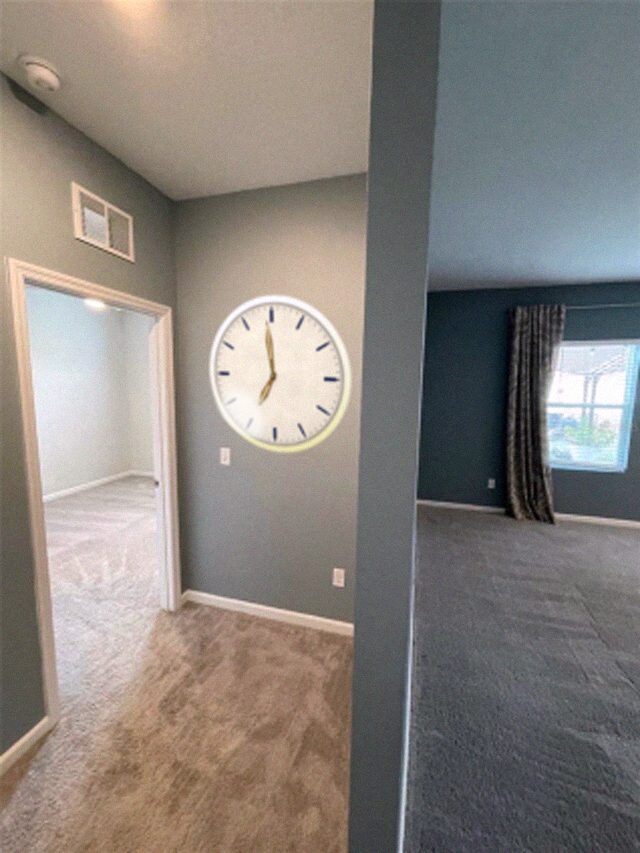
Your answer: **6:59**
